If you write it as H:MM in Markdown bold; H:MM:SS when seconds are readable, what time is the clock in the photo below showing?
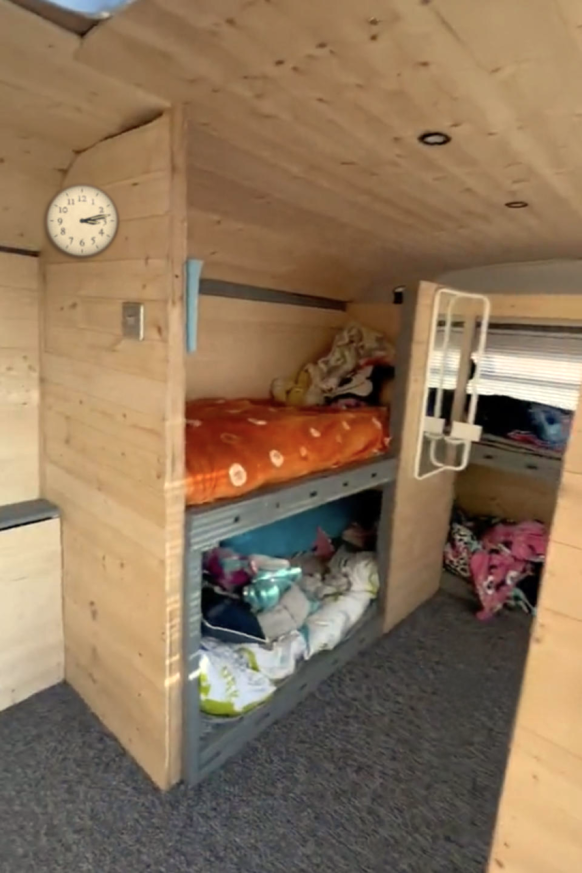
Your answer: **3:13**
